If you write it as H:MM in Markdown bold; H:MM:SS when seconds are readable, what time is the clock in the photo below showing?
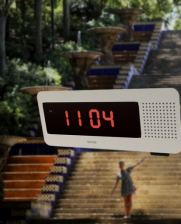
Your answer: **11:04**
